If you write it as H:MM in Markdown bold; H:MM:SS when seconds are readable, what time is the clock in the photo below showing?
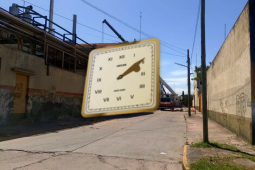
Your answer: **2:09**
